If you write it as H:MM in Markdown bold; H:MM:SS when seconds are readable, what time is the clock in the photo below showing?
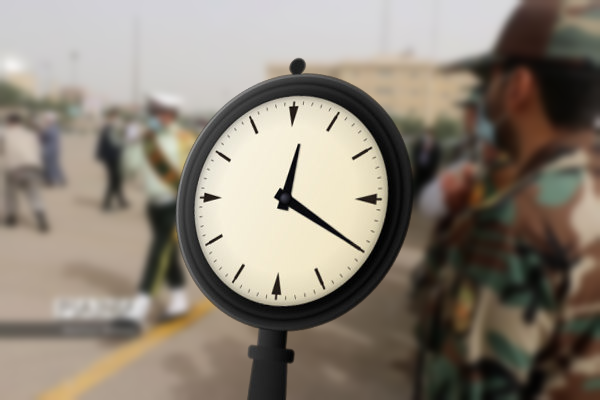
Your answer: **12:20**
